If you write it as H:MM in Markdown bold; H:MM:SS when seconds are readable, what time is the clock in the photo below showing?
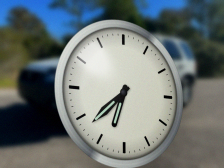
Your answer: **6:38**
